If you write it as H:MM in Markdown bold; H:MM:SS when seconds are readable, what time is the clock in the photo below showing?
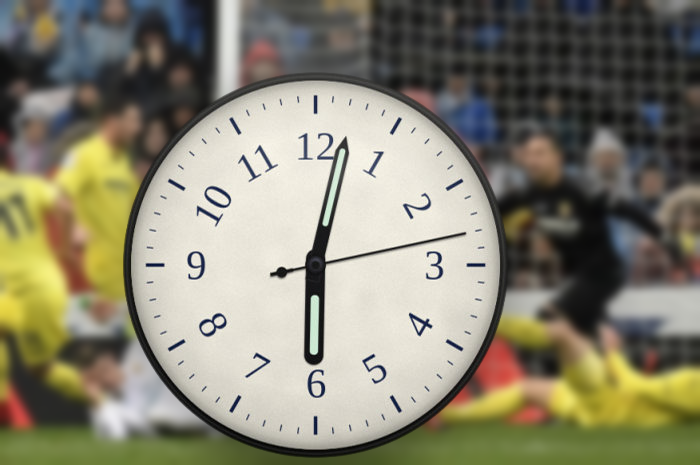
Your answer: **6:02:13**
